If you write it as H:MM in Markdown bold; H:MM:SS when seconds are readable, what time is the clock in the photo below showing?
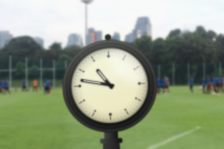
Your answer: **10:47**
